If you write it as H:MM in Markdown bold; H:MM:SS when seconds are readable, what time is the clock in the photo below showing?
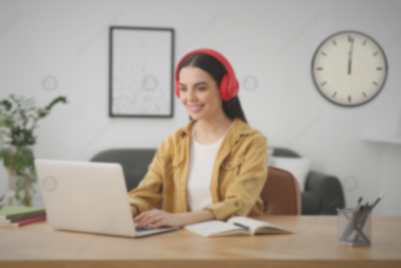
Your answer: **12:01**
